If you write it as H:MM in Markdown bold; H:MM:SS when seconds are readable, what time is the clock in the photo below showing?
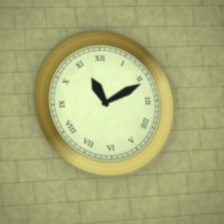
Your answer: **11:11**
